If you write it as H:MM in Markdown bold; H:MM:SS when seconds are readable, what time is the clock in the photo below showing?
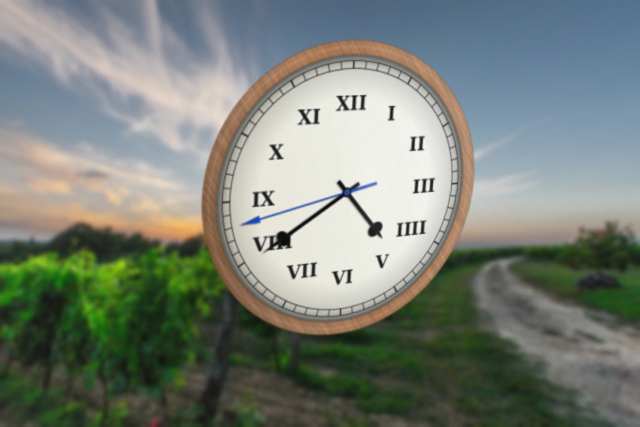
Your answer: **4:39:43**
